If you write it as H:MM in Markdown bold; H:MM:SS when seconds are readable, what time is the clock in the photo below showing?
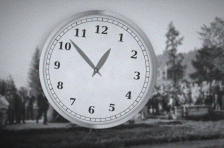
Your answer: **12:52**
